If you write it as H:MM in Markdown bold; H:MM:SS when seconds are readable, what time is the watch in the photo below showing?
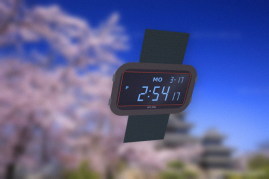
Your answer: **2:54:17**
